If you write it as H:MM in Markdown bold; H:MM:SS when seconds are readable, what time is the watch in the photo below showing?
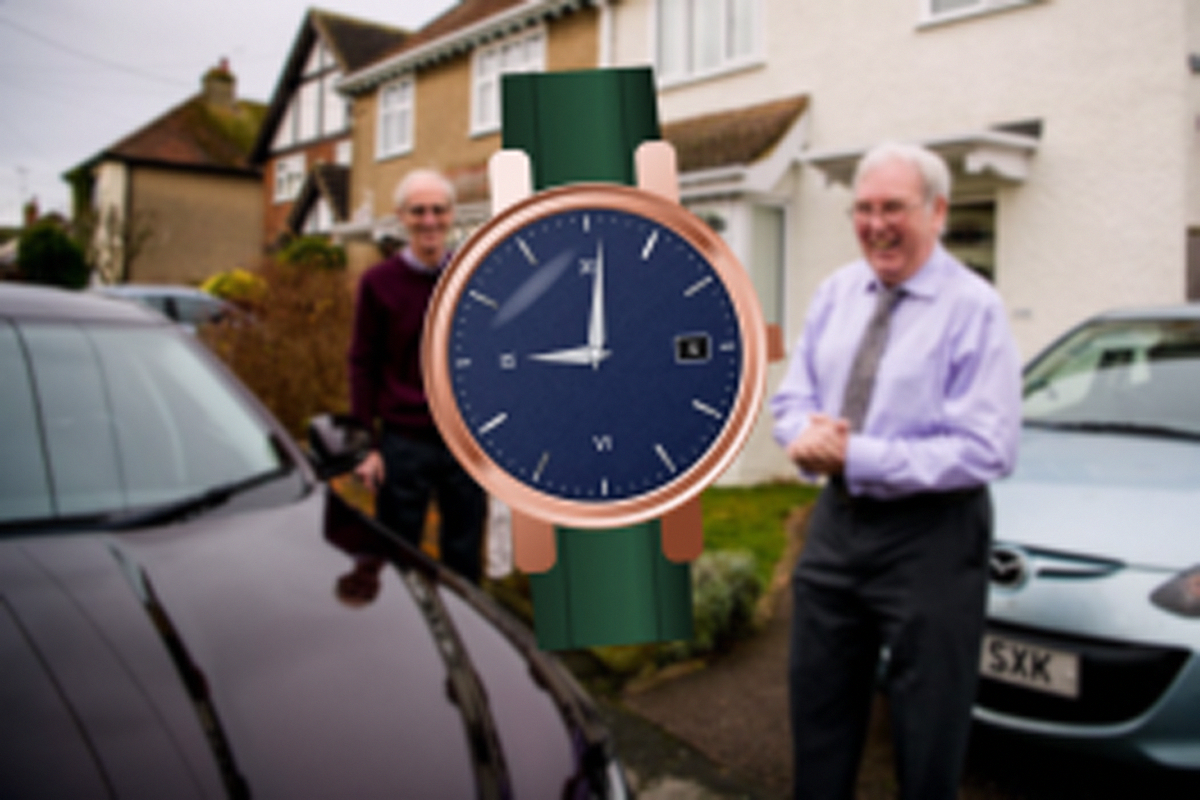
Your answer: **9:01**
